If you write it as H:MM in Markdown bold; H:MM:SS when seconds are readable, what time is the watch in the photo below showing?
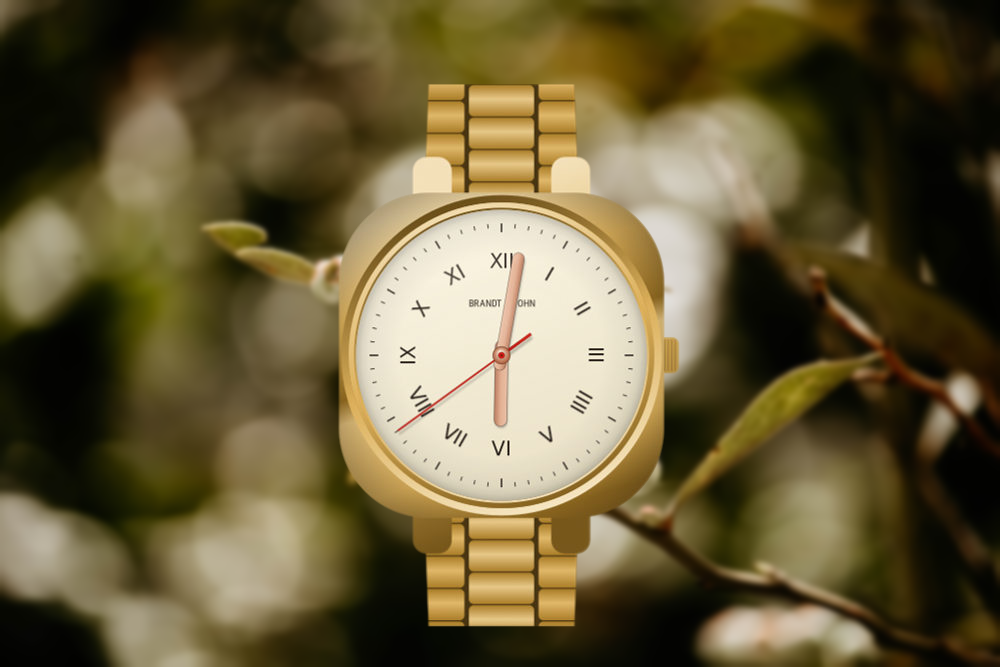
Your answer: **6:01:39**
